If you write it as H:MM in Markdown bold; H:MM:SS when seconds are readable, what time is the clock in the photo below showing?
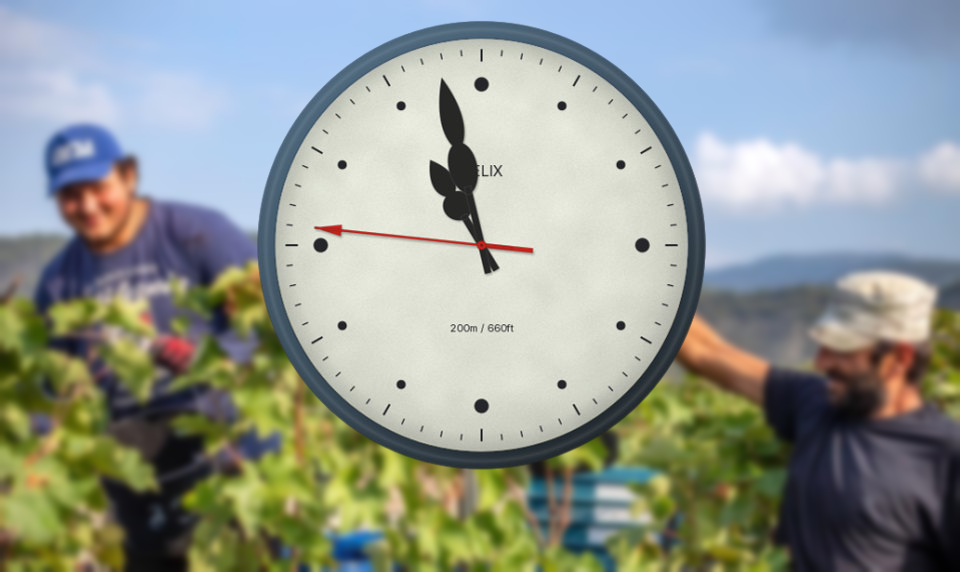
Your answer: **10:57:46**
